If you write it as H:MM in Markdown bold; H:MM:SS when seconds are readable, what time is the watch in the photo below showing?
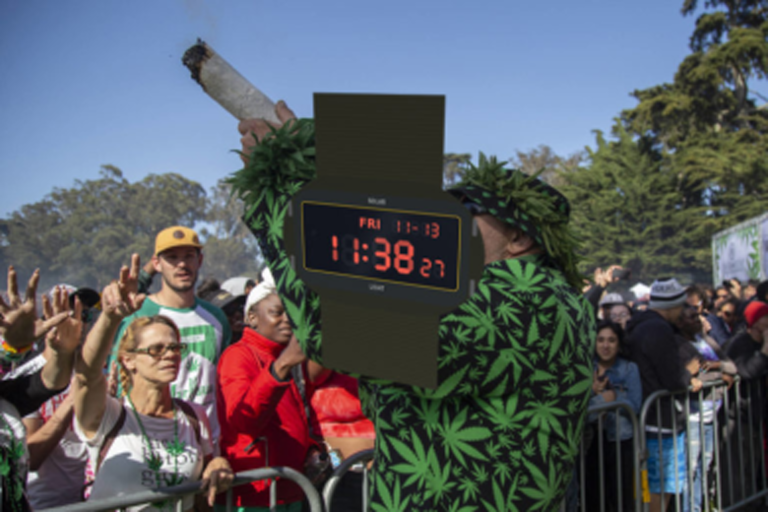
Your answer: **11:38:27**
